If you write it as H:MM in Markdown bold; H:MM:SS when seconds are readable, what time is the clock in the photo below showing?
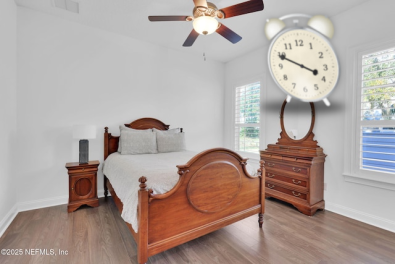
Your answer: **3:49**
